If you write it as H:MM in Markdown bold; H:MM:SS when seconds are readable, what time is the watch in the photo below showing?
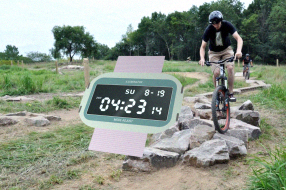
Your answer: **4:23:14**
